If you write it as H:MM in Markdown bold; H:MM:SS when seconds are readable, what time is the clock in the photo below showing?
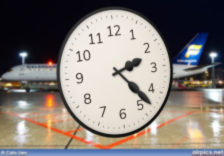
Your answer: **2:23**
